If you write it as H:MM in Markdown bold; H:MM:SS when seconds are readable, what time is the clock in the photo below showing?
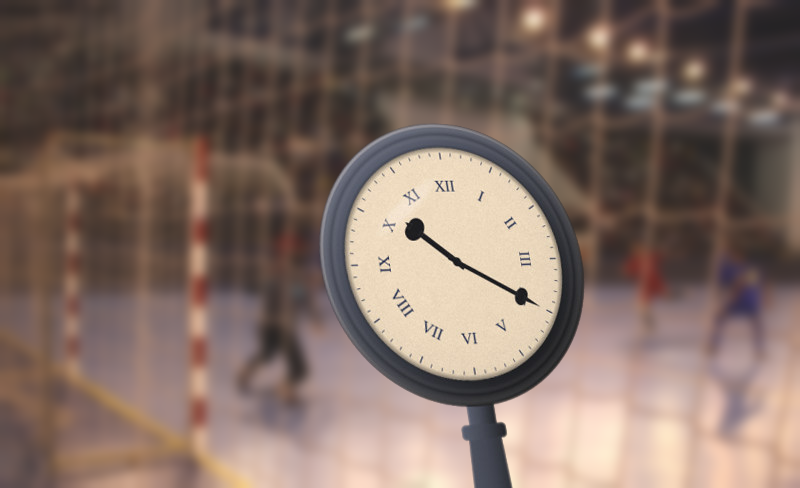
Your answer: **10:20**
